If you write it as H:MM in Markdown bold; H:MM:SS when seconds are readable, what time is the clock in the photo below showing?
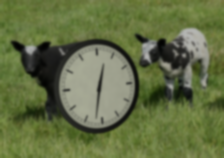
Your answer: **12:32**
